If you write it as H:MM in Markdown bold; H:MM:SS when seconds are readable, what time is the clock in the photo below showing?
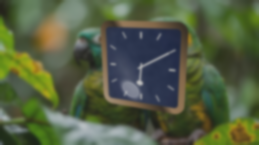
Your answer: **6:10**
